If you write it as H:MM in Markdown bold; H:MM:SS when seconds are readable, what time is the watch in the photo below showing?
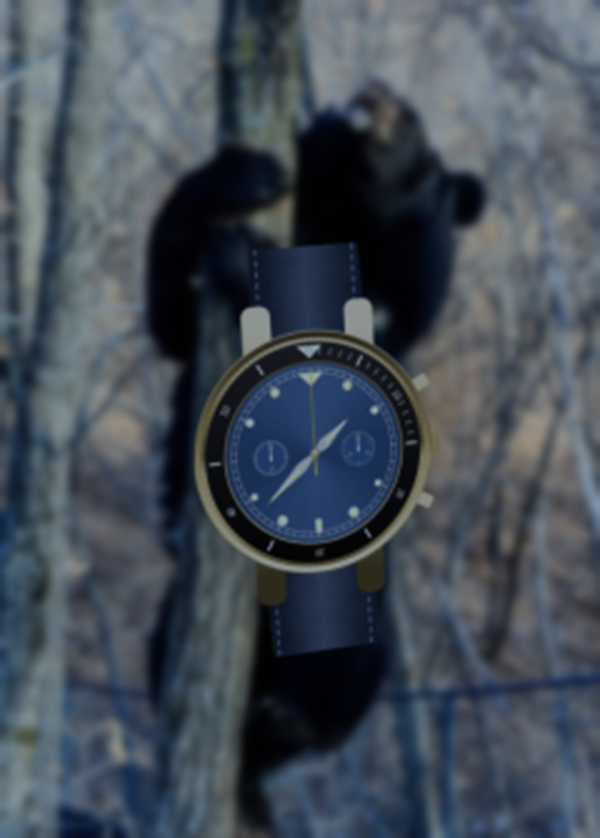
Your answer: **1:38**
